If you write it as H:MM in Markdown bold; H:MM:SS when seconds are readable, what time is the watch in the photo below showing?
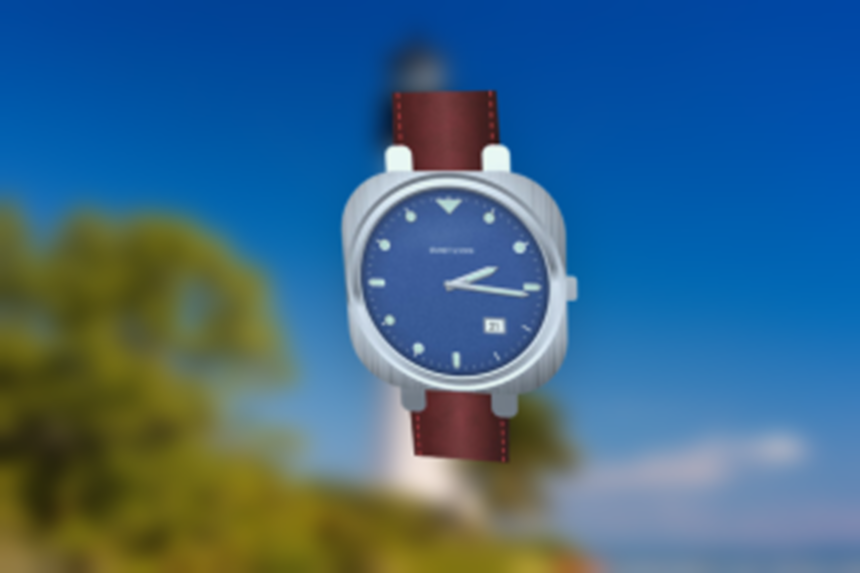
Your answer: **2:16**
